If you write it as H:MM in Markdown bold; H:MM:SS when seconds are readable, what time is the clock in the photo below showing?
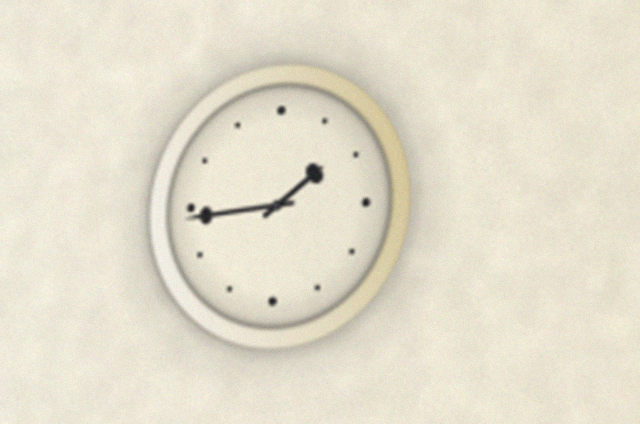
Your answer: **1:44**
